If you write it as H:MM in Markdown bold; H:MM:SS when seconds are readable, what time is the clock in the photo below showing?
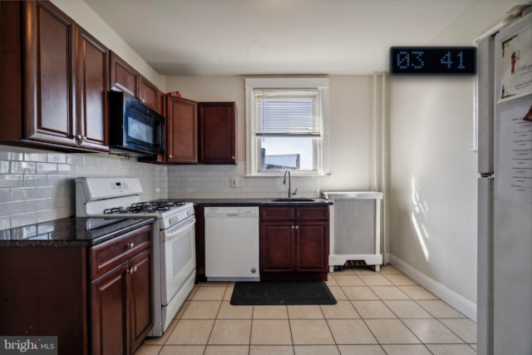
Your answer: **3:41**
